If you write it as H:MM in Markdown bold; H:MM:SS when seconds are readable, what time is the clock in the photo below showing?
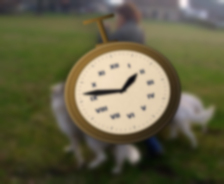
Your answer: **1:47**
